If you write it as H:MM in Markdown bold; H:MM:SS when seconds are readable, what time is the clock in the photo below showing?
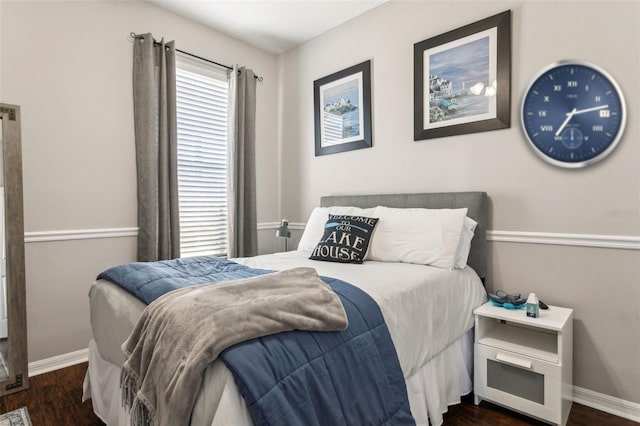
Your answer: **7:13**
